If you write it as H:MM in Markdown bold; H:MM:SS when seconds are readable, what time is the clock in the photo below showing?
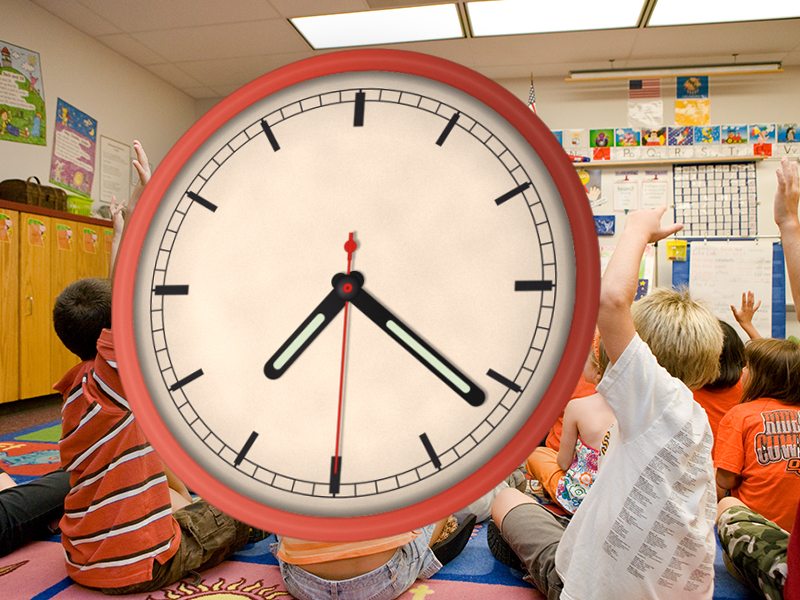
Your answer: **7:21:30**
